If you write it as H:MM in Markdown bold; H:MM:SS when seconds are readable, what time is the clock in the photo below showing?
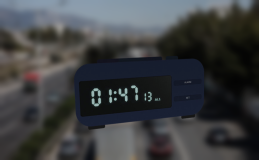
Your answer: **1:47:13**
